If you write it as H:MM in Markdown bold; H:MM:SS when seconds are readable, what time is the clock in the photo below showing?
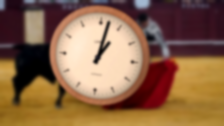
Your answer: **1:02**
